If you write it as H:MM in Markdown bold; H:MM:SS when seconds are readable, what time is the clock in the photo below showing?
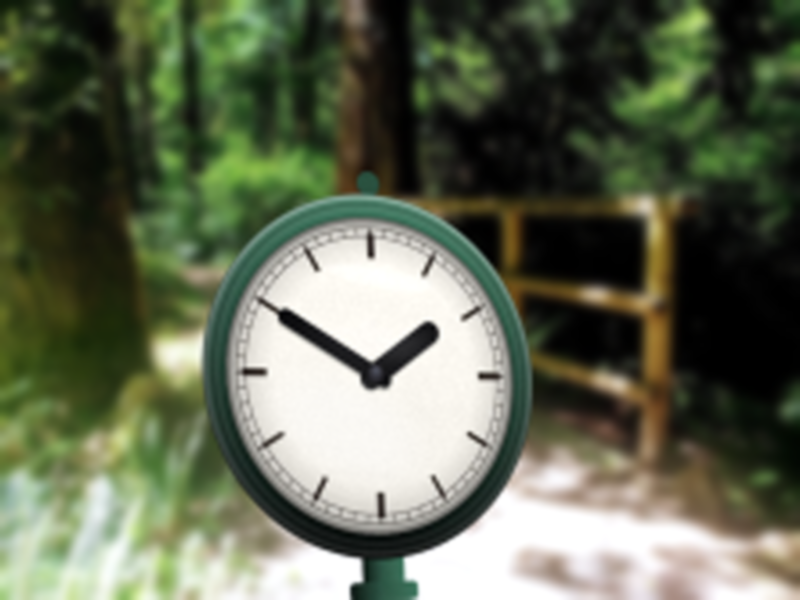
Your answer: **1:50**
